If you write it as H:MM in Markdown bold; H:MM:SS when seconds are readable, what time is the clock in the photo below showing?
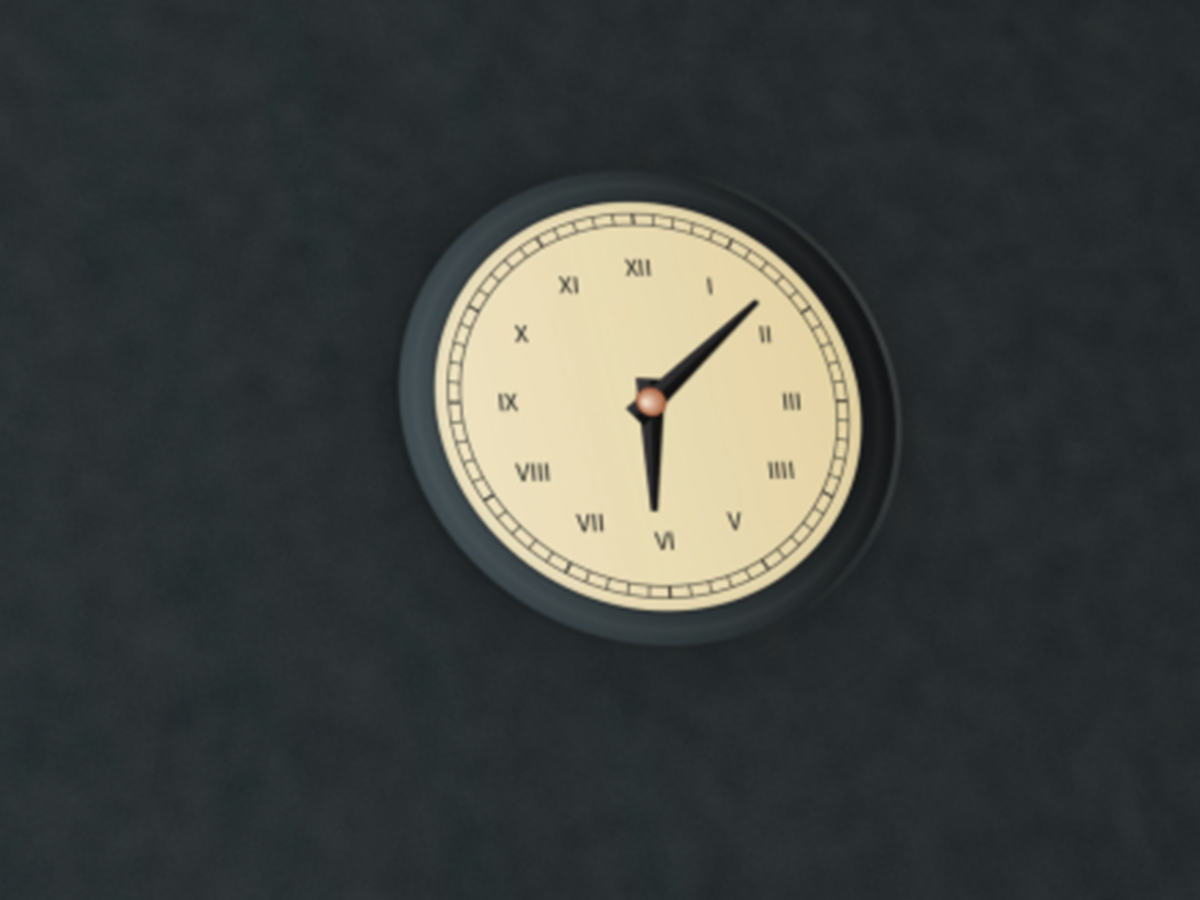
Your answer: **6:08**
